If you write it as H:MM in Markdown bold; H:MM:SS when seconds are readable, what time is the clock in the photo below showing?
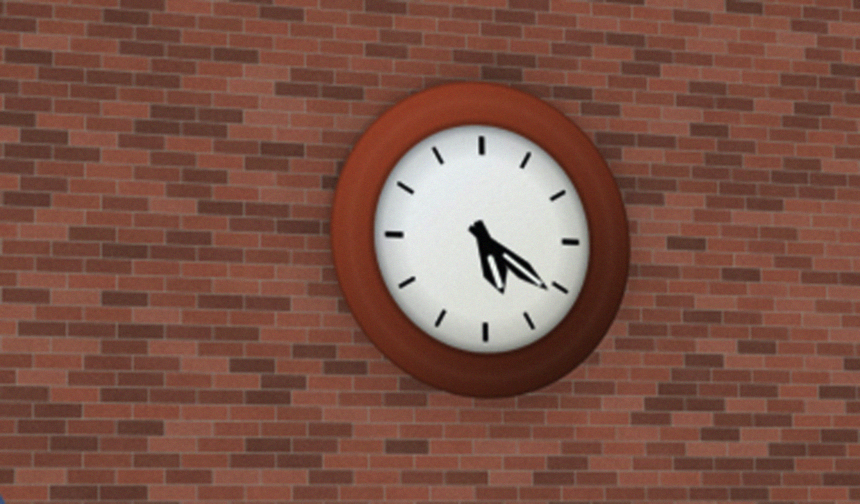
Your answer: **5:21**
